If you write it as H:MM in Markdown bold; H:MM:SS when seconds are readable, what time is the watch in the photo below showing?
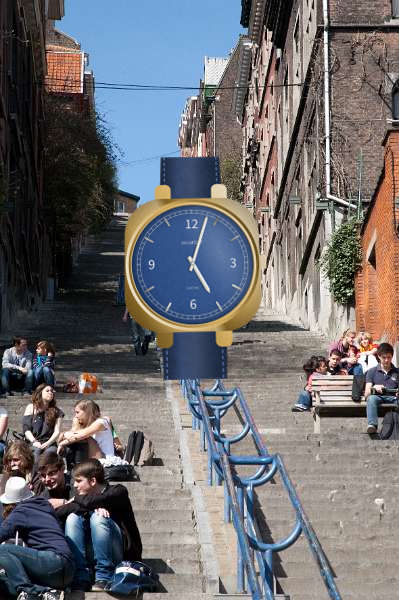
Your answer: **5:03**
